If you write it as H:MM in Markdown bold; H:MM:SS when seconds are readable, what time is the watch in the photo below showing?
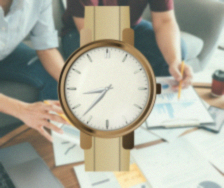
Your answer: **8:37**
